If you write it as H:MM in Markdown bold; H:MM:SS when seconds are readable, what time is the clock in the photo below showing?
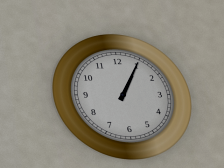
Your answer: **1:05**
